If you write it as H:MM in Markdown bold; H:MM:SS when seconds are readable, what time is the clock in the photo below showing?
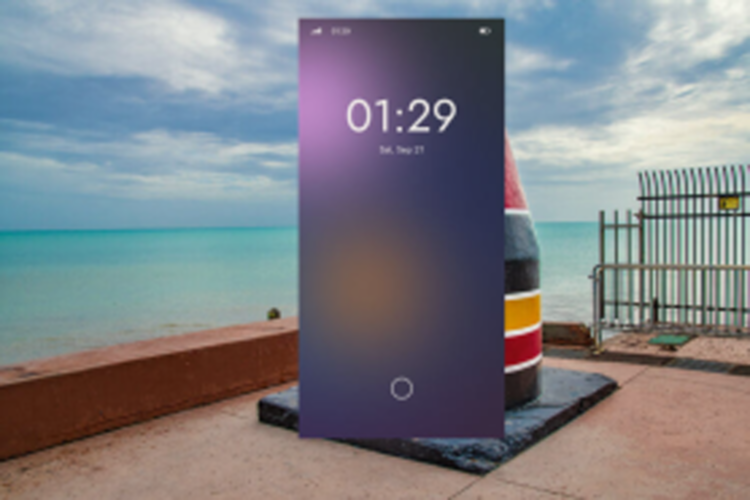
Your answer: **1:29**
